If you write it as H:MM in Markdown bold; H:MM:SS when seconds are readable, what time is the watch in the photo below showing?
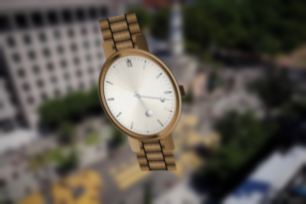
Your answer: **5:17**
